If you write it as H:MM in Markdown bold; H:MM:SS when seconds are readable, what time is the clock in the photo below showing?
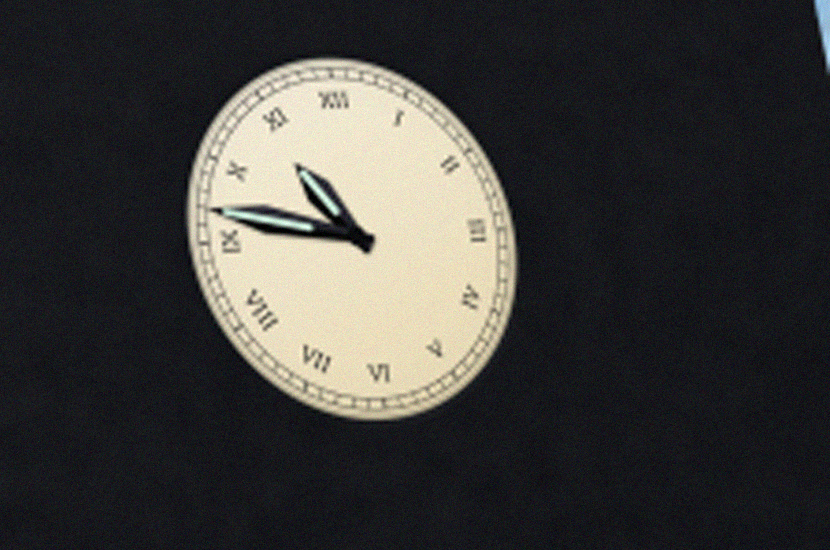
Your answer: **10:47**
